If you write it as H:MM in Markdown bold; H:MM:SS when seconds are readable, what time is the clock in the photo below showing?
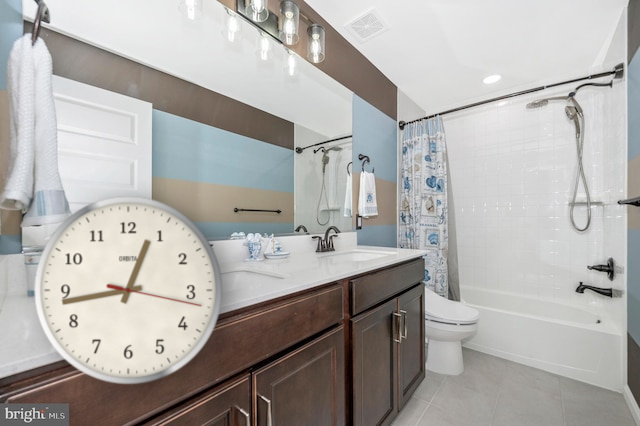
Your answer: **12:43:17**
